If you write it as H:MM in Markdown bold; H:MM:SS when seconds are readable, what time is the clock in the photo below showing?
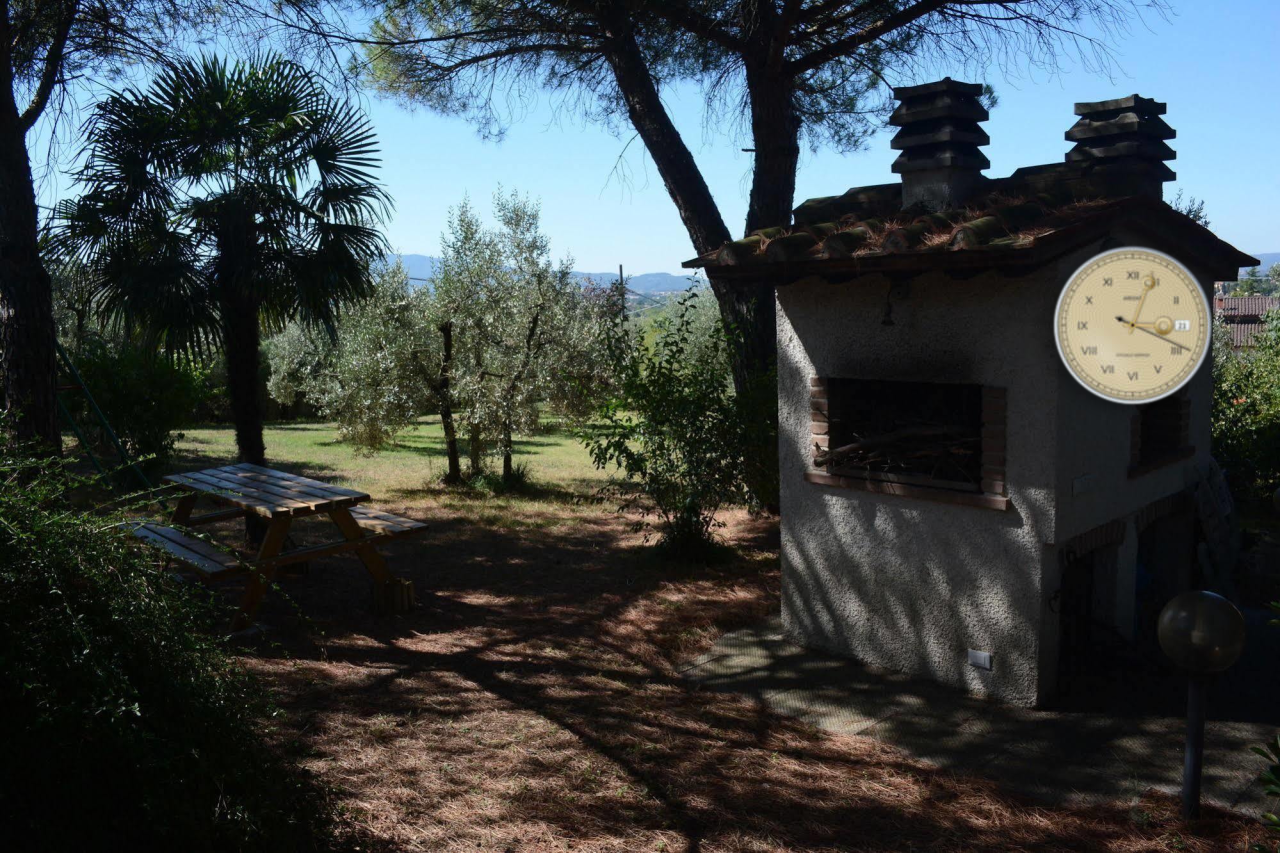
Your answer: **3:03:19**
